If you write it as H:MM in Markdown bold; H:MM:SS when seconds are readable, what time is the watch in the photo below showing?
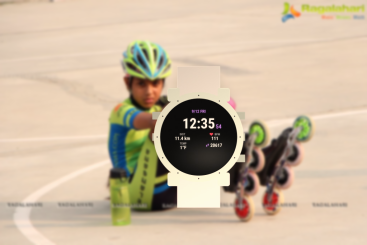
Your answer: **12:35**
